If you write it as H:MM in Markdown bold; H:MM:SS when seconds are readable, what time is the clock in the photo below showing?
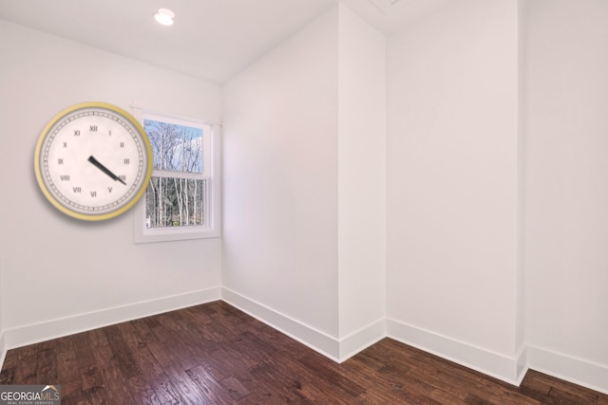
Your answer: **4:21**
